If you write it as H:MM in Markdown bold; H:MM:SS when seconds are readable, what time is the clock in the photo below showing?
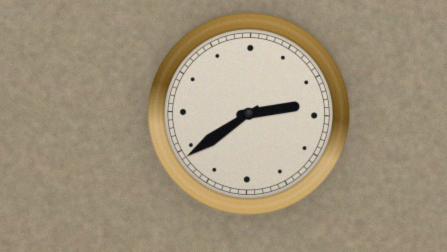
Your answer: **2:39**
